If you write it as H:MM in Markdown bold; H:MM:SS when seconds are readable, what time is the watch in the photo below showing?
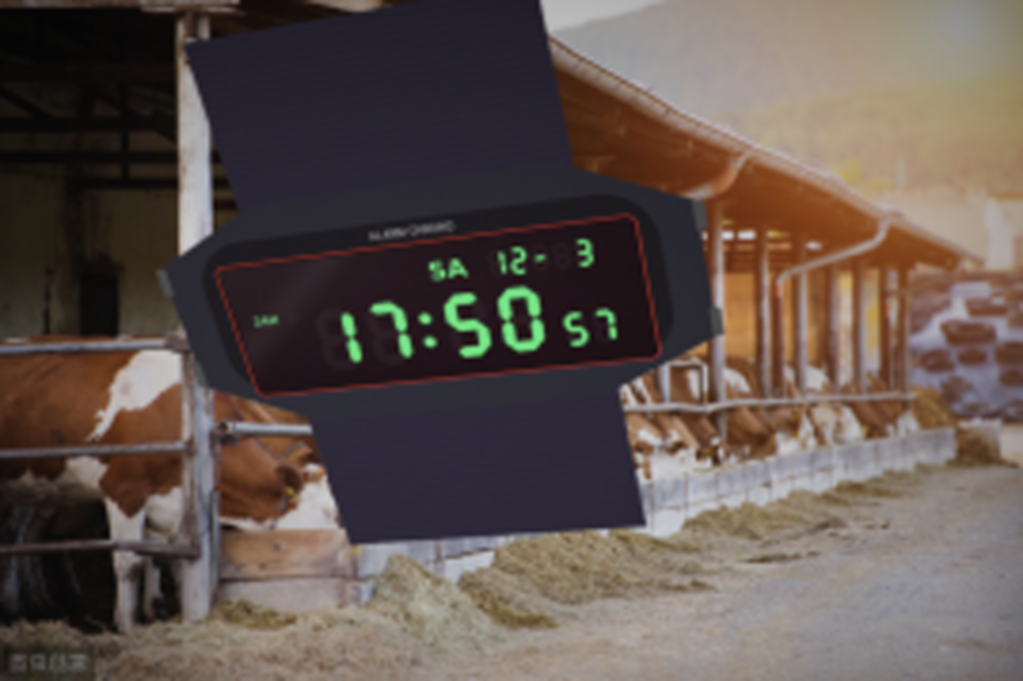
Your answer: **17:50:57**
